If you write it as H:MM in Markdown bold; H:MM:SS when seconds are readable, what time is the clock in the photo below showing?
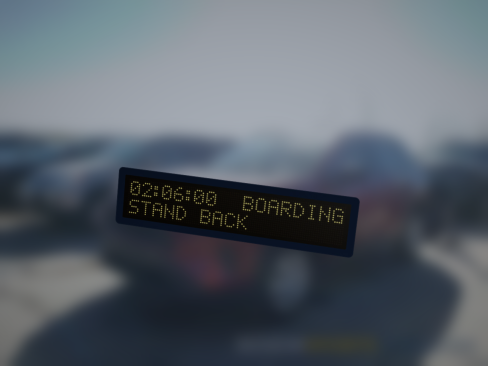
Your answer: **2:06:00**
